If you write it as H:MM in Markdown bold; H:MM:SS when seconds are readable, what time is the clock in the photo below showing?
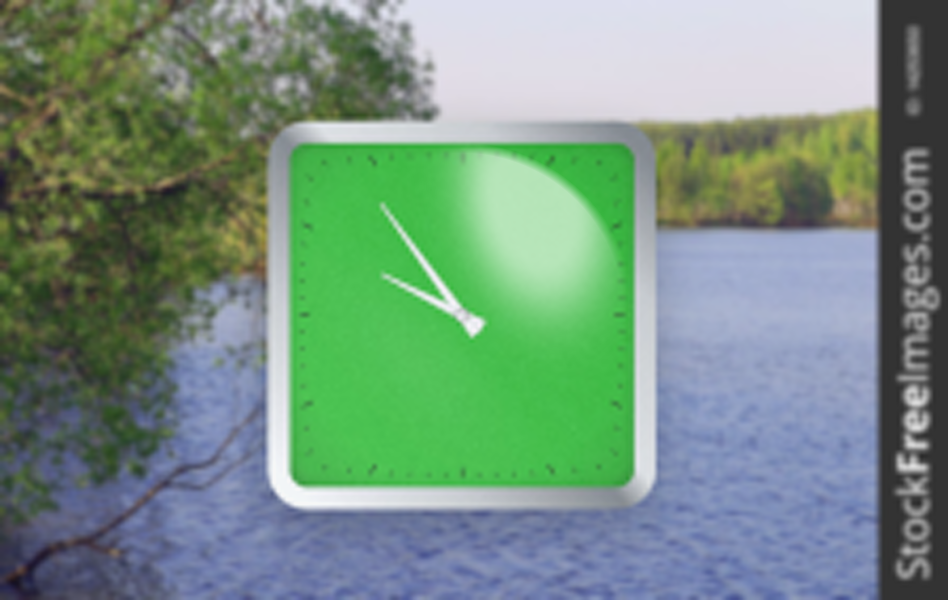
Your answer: **9:54**
